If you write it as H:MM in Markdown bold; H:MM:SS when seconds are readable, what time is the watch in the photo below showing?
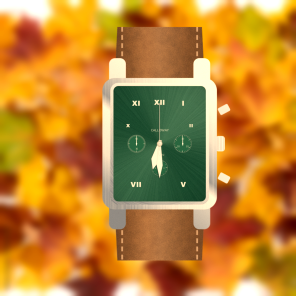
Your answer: **6:30**
